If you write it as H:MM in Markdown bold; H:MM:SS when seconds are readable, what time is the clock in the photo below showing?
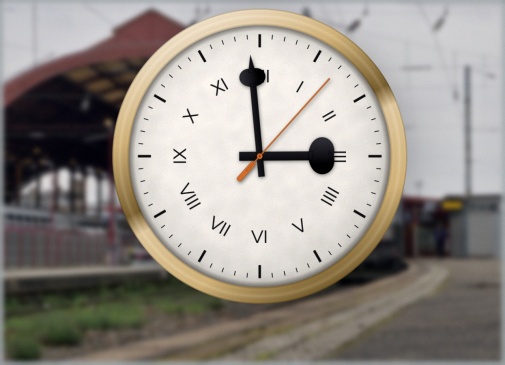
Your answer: **2:59:07**
